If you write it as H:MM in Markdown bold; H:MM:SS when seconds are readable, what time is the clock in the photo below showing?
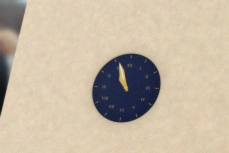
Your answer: **10:56**
